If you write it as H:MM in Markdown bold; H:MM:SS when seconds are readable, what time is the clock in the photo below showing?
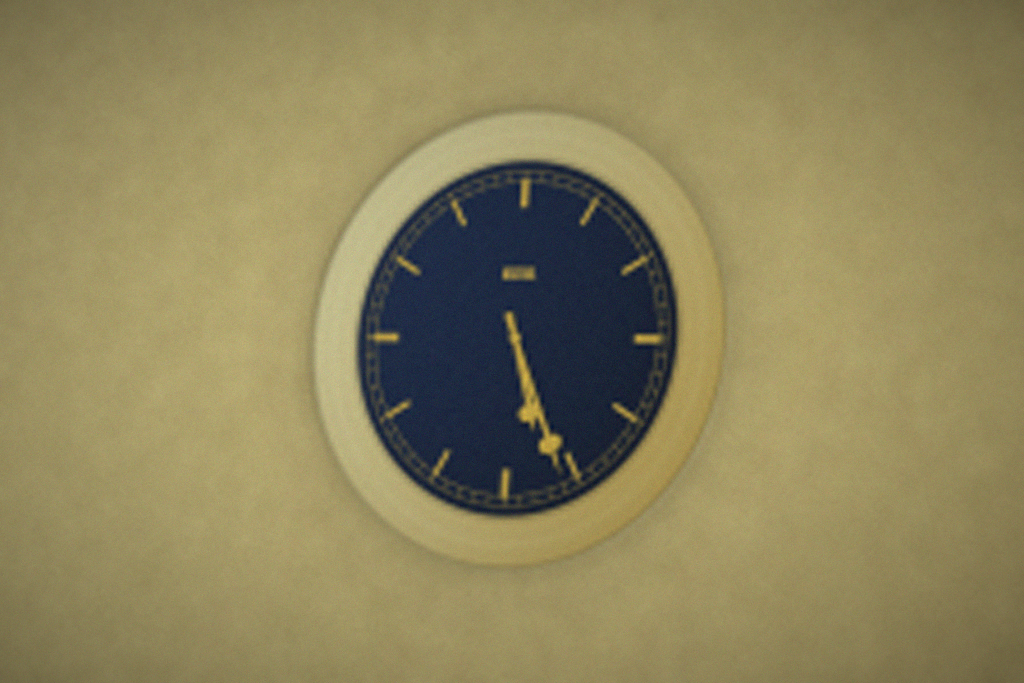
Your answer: **5:26**
